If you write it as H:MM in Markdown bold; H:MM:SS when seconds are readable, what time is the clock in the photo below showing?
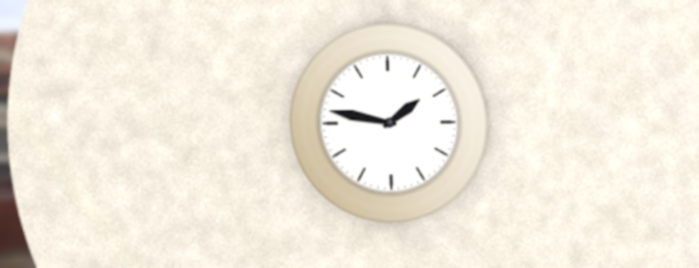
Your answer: **1:47**
